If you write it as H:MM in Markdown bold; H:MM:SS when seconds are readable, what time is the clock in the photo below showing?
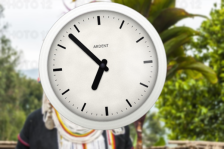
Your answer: **6:53**
